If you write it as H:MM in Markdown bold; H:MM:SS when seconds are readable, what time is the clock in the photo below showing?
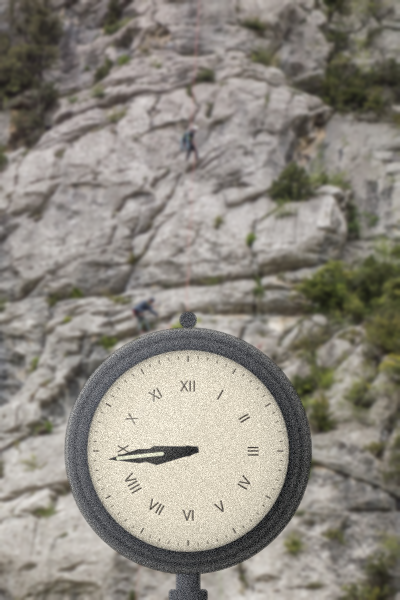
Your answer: **8:44**
